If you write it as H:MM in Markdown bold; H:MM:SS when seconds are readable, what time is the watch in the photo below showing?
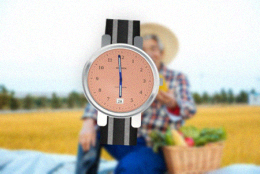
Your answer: **5:59**
